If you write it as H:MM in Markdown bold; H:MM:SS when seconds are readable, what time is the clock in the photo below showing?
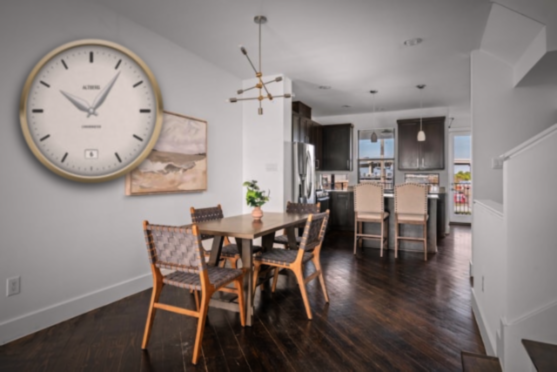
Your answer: **10:06**
